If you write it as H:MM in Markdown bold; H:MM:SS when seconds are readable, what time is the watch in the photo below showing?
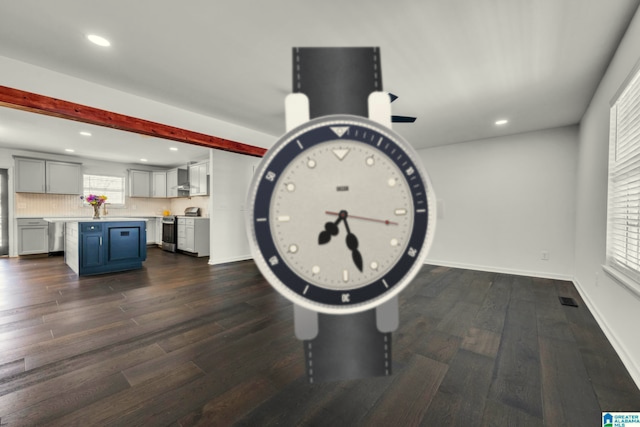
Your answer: **7:27:17**
